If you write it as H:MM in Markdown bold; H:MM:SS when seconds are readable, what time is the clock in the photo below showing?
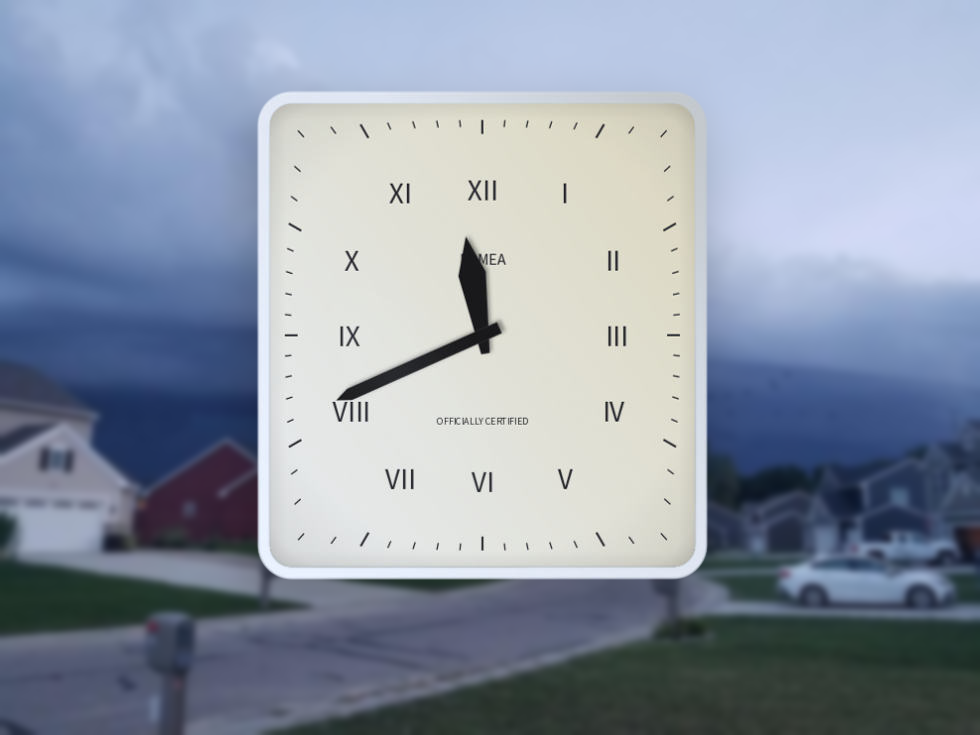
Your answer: **11:41**
